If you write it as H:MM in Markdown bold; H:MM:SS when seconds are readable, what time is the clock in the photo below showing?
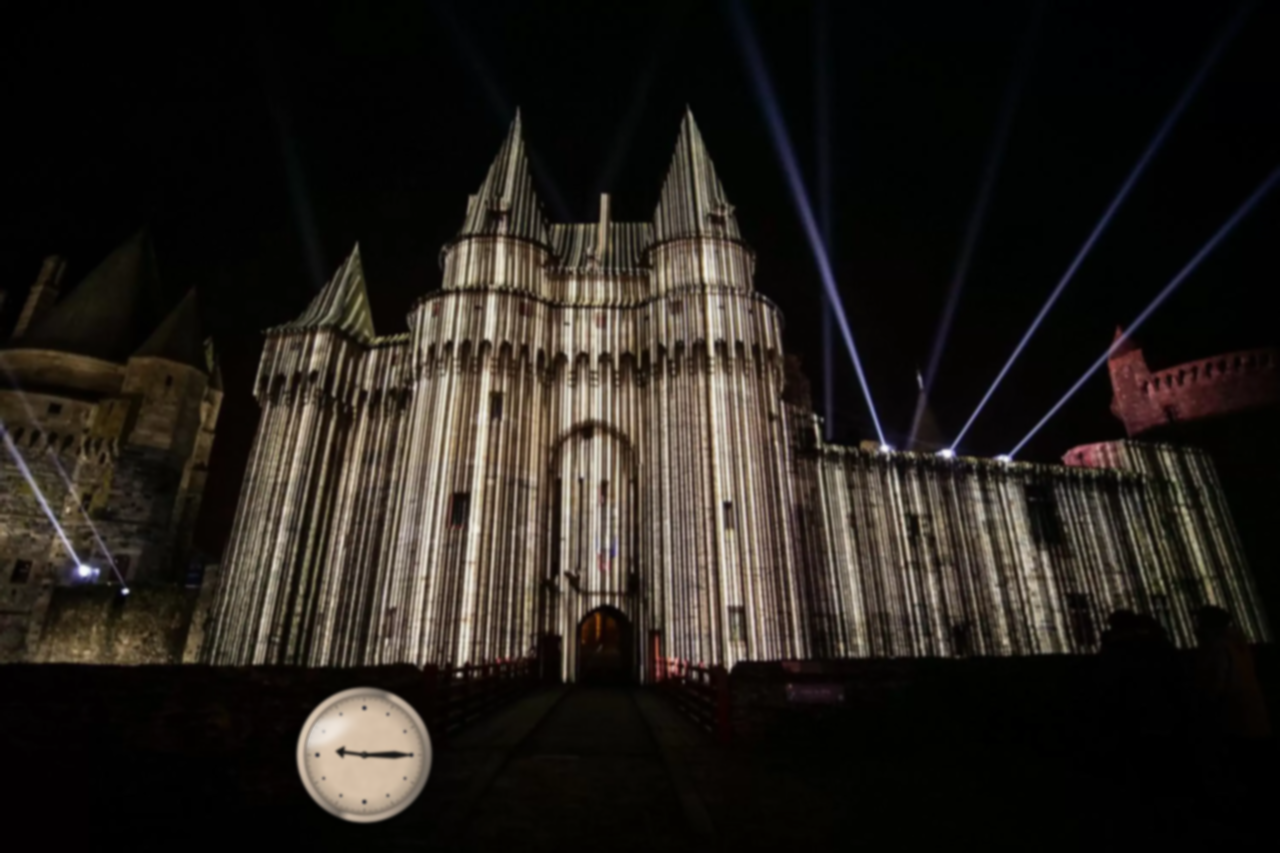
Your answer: **9:15**
